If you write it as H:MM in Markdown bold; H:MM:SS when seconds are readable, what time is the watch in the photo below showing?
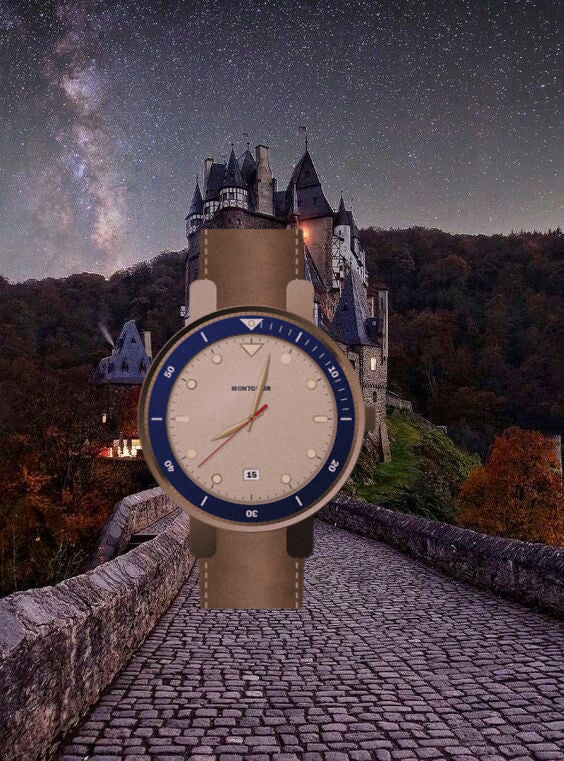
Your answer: **8:02:38**
